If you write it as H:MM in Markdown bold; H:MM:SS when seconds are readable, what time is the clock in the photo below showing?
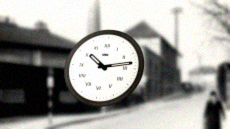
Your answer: **10:13**
